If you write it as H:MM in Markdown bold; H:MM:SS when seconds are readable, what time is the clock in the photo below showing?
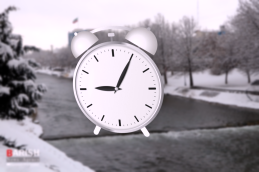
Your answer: **9:05**
